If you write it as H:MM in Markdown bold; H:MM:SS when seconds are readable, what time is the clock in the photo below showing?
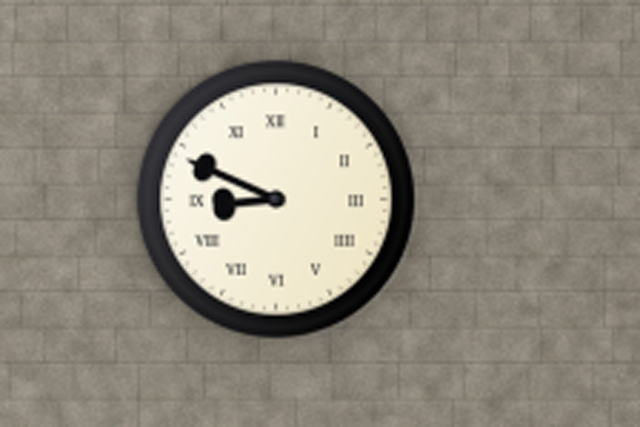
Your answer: **8:49**
